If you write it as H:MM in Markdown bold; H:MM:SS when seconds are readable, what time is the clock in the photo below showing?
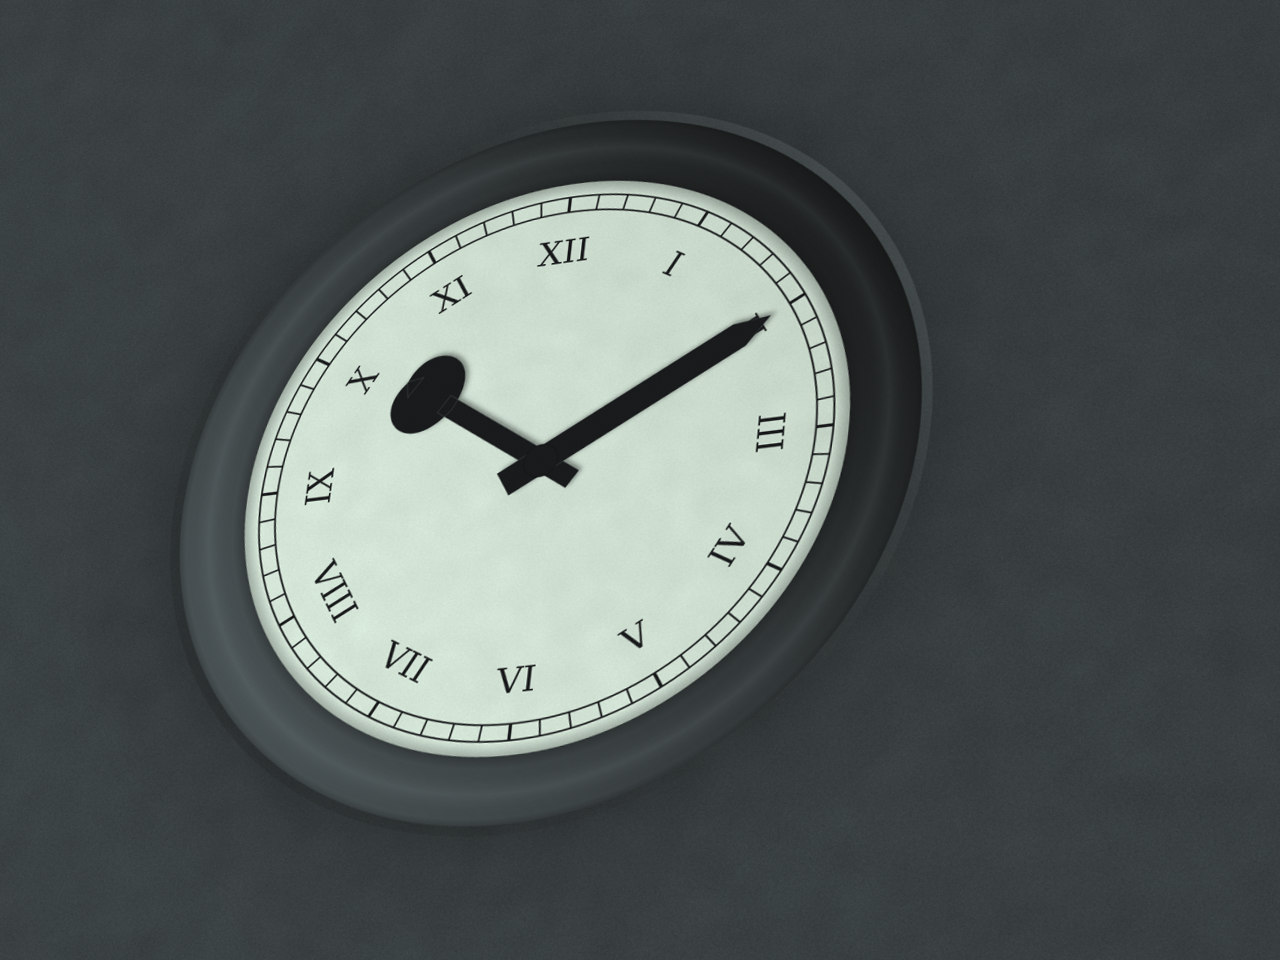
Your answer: **10:10**
